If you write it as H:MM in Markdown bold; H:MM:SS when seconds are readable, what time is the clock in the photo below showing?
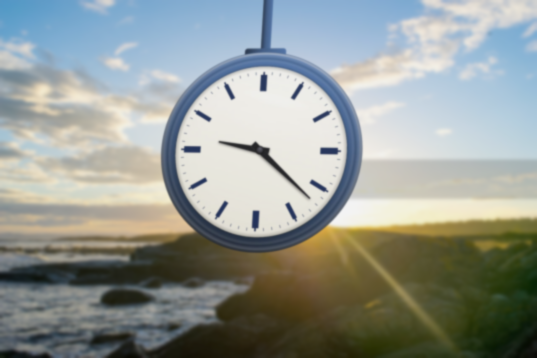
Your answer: **9:22**
